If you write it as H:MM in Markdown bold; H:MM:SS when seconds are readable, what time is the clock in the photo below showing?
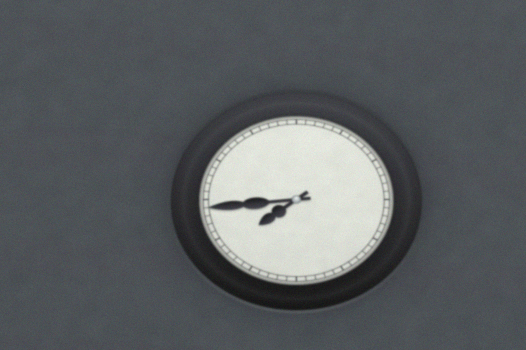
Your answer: **7:44**
